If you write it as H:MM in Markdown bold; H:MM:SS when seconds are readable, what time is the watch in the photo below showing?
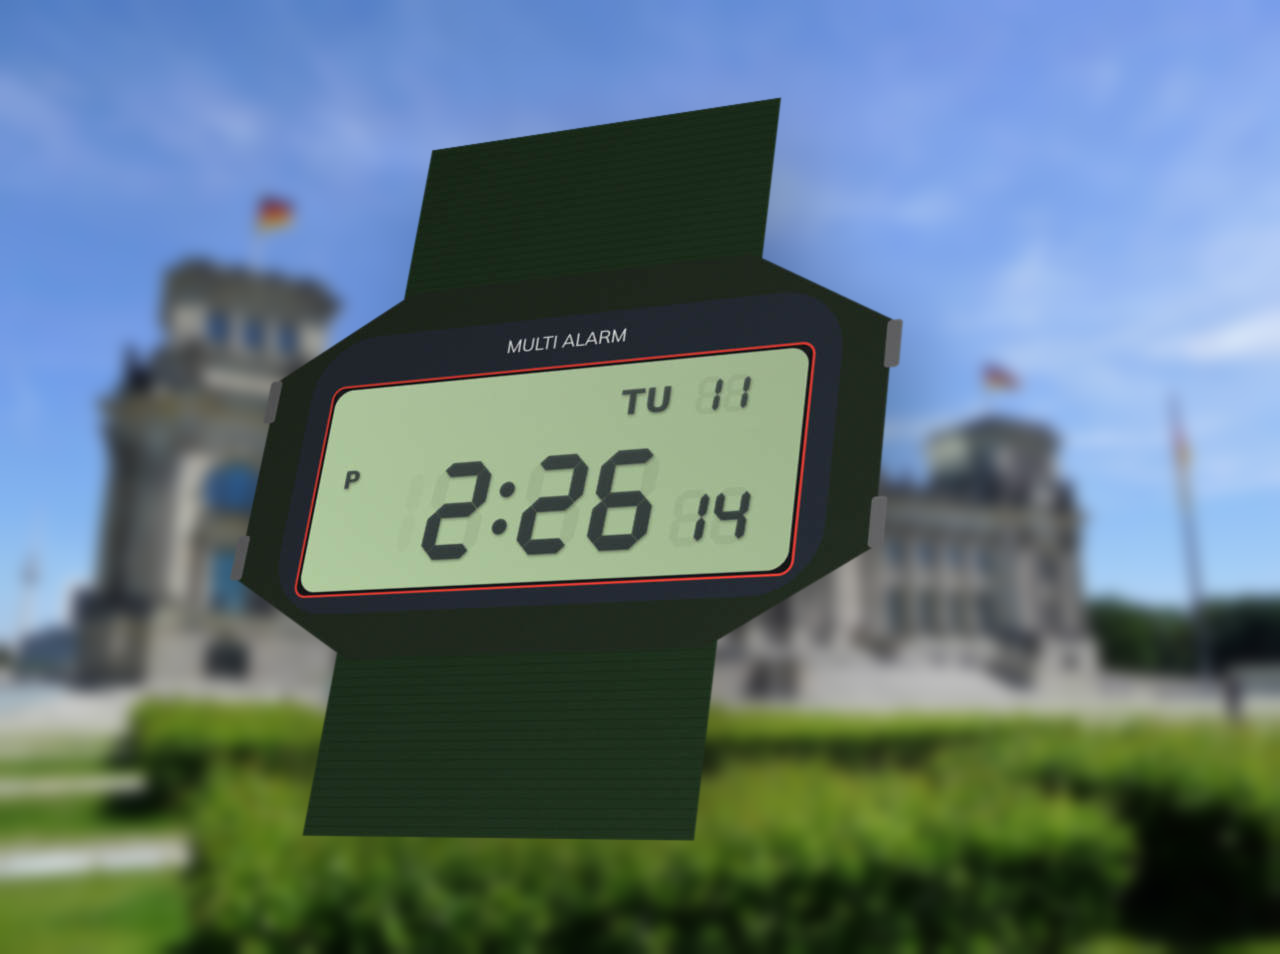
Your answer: **2:26:14**
